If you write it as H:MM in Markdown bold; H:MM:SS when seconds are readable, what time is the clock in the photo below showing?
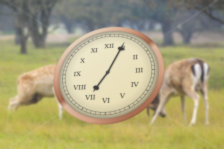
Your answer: **7:04**
